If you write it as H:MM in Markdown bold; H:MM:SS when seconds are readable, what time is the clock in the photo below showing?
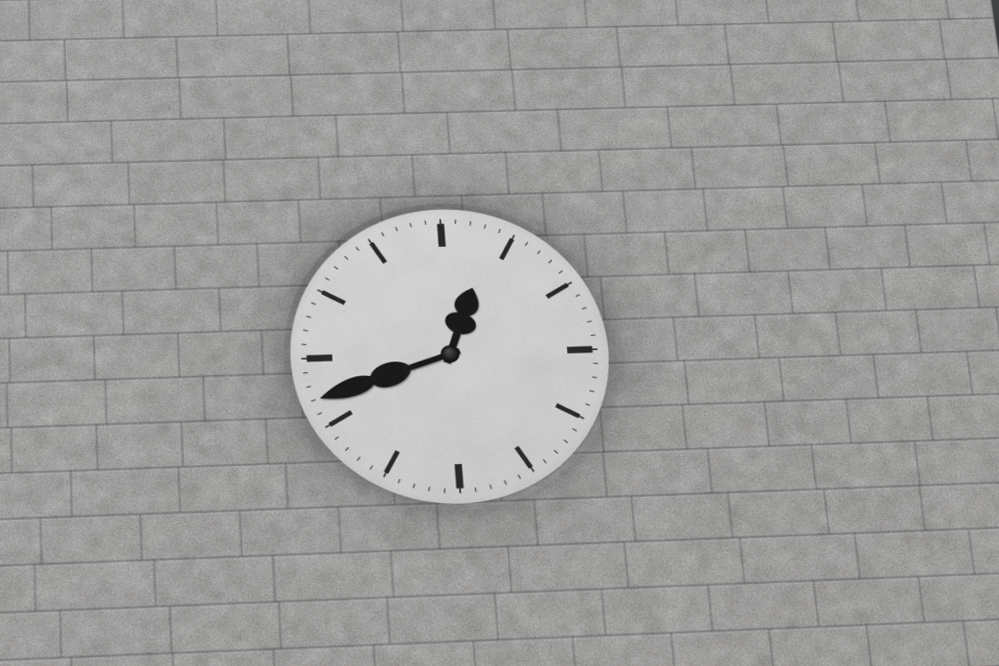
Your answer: **12:42**
